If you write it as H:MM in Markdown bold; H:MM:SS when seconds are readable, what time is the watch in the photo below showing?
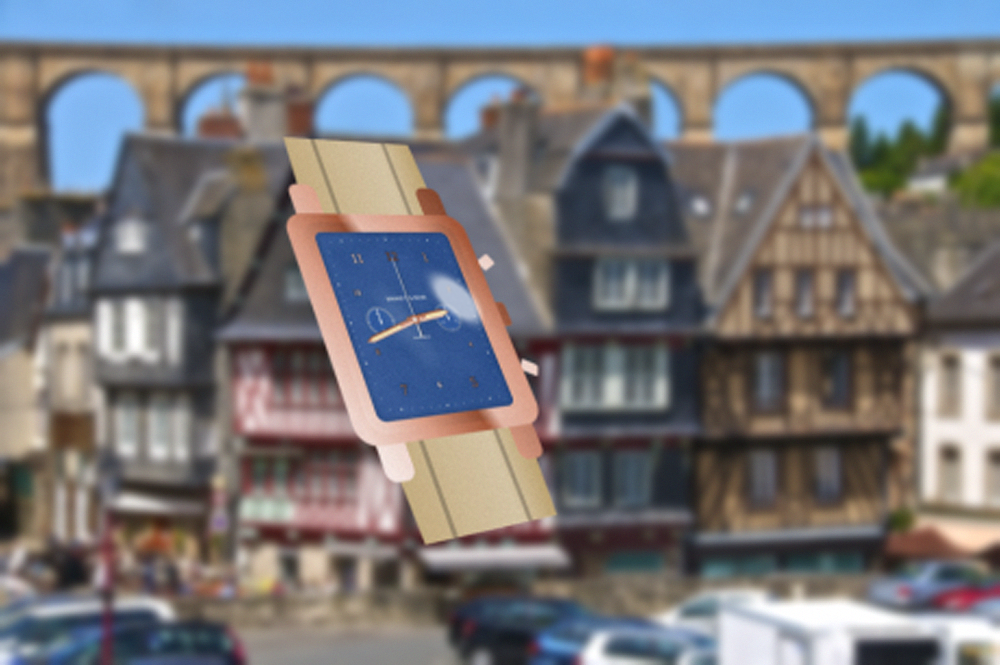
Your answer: **2:42**
